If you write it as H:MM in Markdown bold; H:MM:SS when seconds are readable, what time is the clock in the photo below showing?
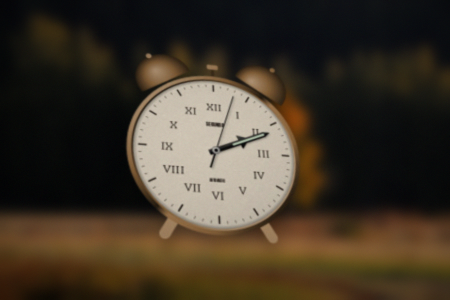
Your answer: **2:11:03**
